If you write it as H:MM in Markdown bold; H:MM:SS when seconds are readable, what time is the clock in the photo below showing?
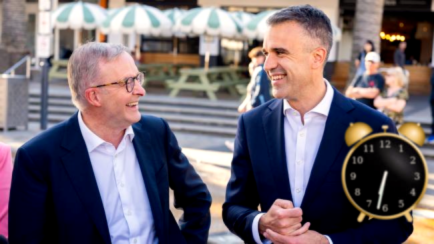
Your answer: **6:32**
